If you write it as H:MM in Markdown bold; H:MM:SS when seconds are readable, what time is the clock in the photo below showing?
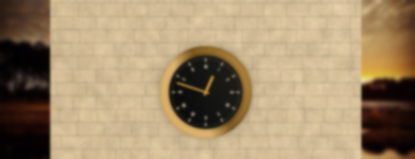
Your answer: **12:48**
